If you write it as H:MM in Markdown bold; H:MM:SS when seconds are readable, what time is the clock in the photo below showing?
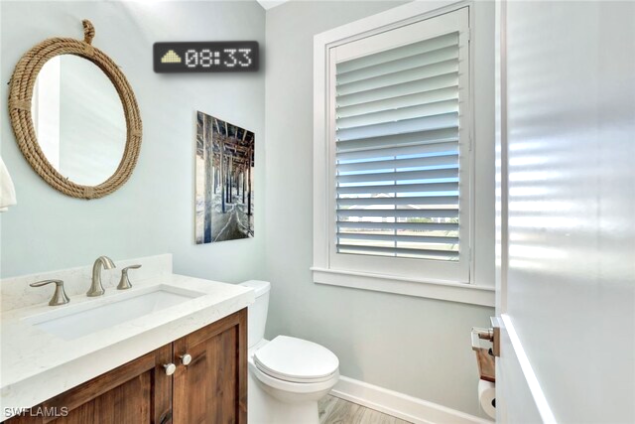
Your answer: **8:33**
